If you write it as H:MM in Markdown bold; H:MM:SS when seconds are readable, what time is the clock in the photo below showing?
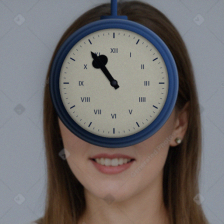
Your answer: **10:54**
